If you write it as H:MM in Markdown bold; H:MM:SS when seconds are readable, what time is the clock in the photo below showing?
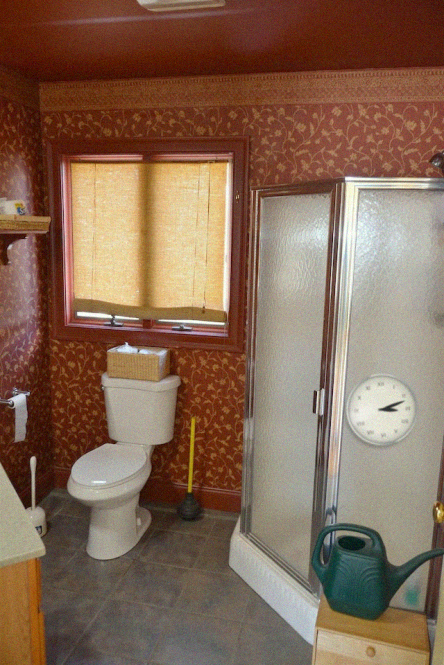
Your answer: **3:12**
